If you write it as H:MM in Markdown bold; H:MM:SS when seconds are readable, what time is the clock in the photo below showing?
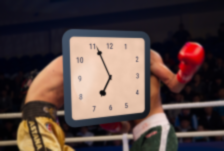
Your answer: **6:56**
